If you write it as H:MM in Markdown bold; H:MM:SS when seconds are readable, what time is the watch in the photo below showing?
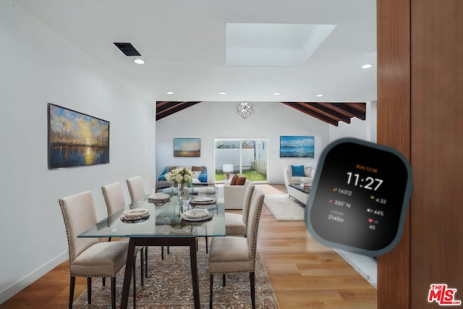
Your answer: **11:27**
